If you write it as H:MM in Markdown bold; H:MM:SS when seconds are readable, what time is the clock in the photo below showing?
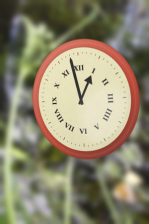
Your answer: **12:58**
